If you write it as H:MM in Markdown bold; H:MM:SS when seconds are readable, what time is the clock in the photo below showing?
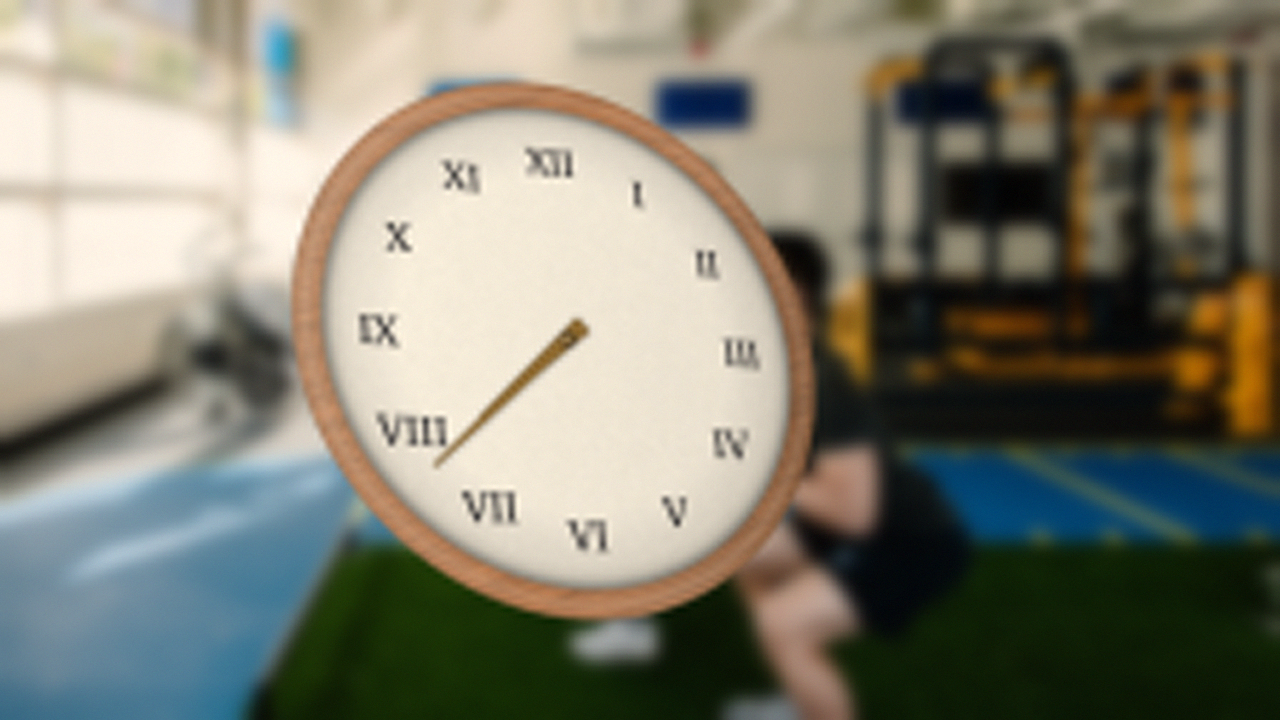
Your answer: **7:38**
